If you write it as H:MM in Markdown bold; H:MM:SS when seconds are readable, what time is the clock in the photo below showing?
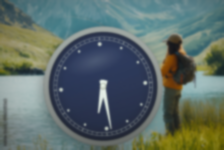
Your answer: **6:29**
